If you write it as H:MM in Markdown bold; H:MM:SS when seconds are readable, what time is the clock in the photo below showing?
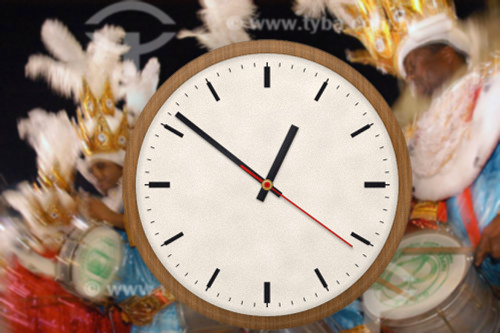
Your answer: **12:51:21**
